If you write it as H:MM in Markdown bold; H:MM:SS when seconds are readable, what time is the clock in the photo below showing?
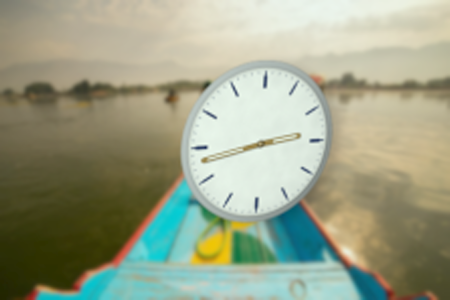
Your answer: **2:43**
